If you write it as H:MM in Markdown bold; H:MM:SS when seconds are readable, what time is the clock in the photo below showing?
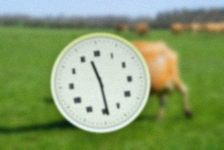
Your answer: **11:29**
